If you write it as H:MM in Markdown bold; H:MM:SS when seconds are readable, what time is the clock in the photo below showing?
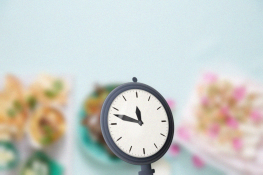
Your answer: **11:48**
